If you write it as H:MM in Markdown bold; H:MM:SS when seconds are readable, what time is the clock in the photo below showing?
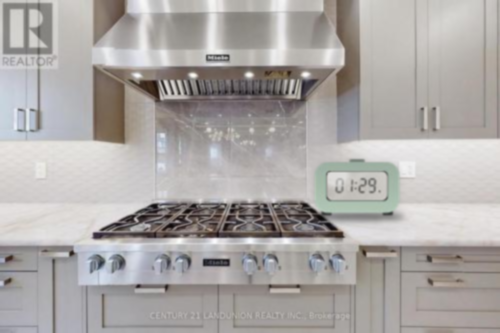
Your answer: **1:29**
